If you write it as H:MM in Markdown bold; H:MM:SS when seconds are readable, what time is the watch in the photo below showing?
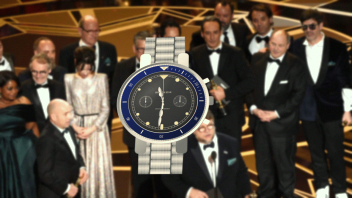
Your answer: **11:31**
